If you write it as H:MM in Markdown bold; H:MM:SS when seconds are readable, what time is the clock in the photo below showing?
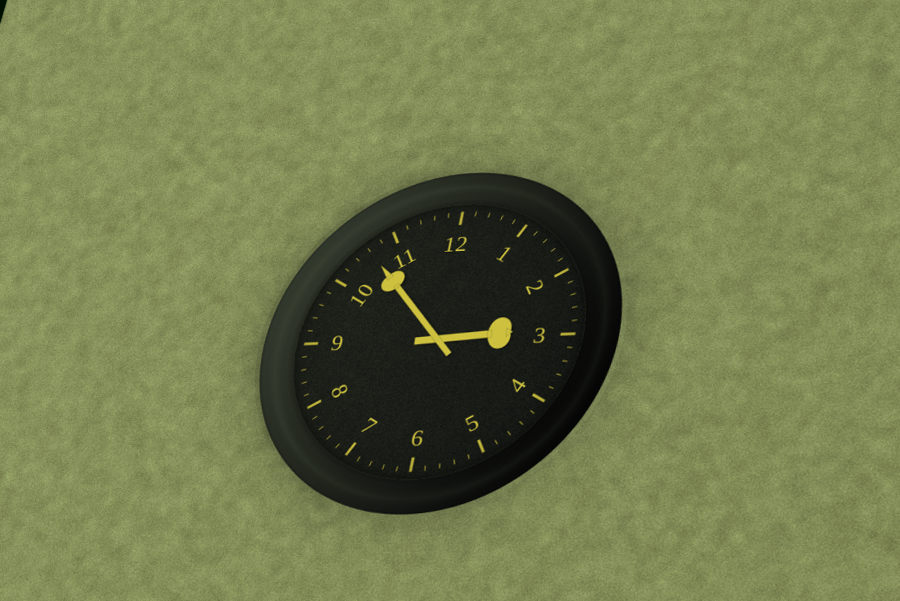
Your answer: **2:53**
